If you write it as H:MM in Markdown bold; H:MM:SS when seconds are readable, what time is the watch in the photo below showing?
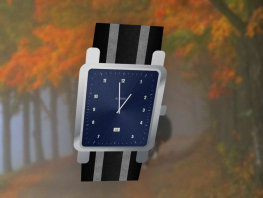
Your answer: **12:59**
